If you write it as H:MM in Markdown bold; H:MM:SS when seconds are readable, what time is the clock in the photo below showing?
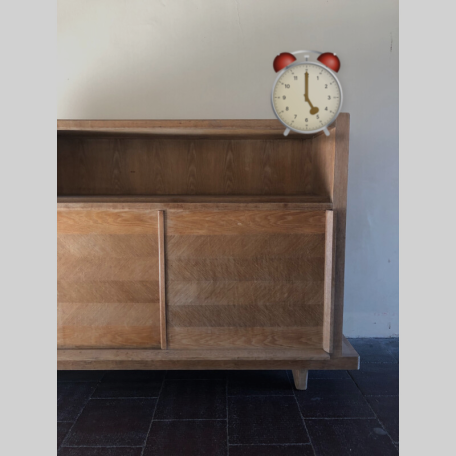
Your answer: **5:00**
